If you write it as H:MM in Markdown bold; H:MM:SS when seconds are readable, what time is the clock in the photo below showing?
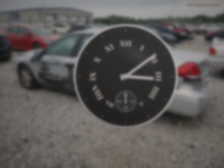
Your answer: **3:09**
